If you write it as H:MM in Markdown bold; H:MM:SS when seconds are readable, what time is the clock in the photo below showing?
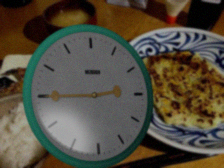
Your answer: **2:45**
